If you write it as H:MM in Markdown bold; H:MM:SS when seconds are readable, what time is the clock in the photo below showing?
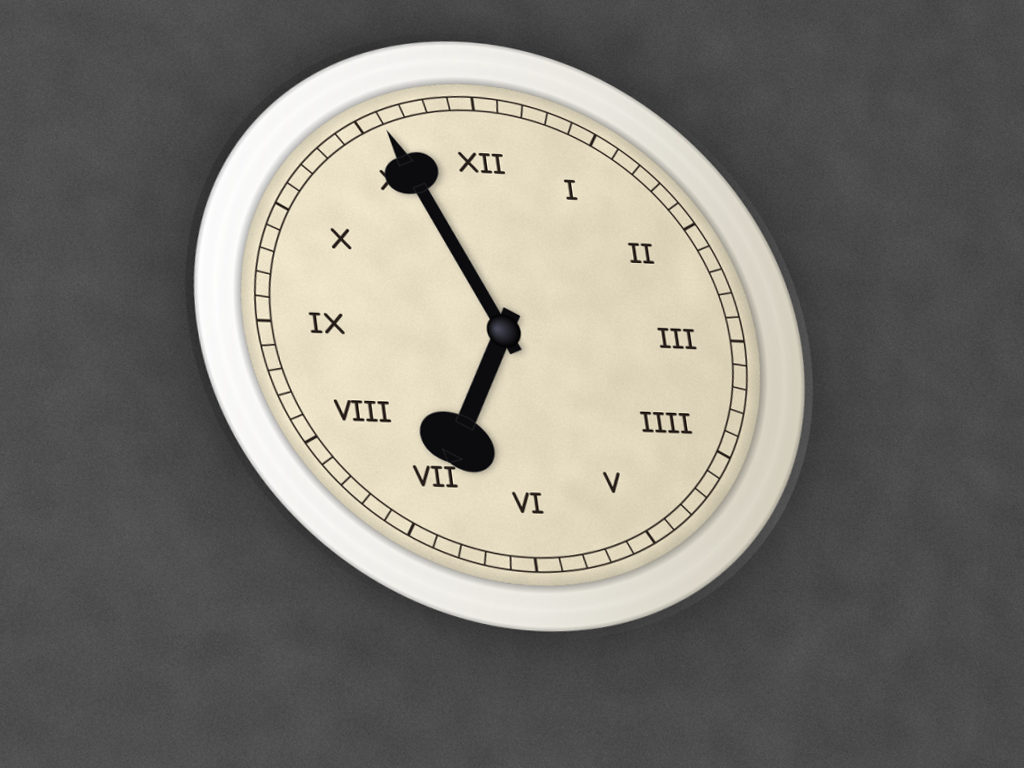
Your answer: **6:56**
